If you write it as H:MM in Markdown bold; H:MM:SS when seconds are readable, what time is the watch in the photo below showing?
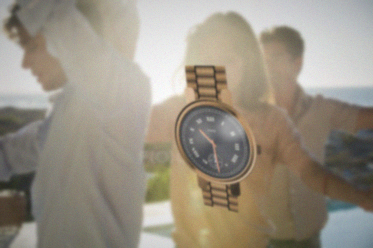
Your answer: **10:29**
